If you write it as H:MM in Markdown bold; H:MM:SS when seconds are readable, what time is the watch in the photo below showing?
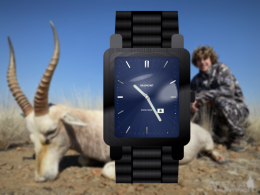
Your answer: **10:25**
